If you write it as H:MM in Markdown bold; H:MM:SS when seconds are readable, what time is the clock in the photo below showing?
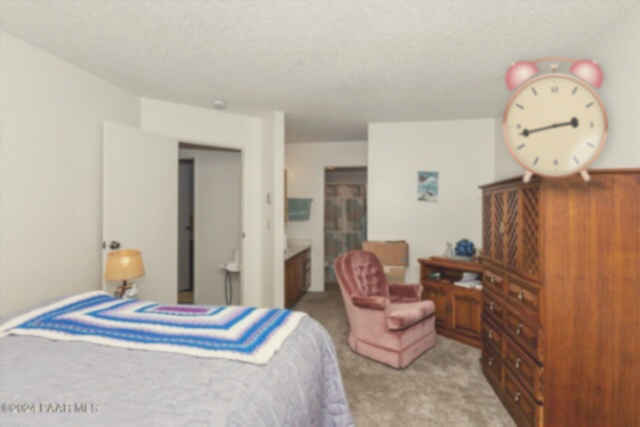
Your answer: **2:43**
